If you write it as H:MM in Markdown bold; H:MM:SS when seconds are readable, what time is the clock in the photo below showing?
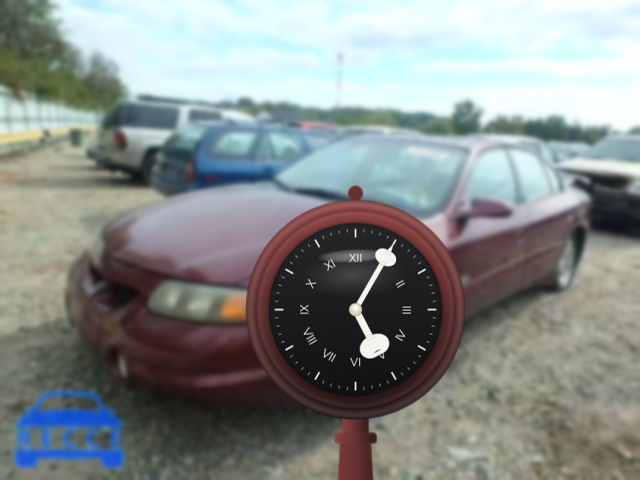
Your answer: **5:05**
